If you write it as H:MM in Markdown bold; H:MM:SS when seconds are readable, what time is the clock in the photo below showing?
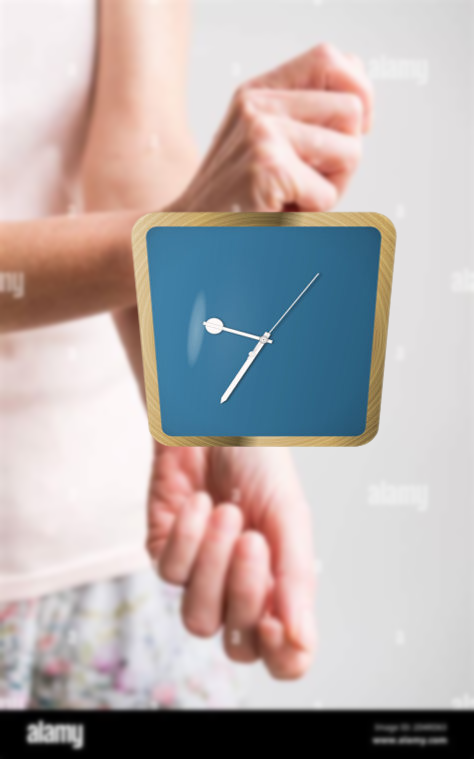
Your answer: **9:35:06**
